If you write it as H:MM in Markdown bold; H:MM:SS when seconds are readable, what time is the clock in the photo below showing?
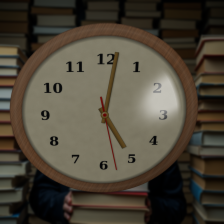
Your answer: **5:01:28**
